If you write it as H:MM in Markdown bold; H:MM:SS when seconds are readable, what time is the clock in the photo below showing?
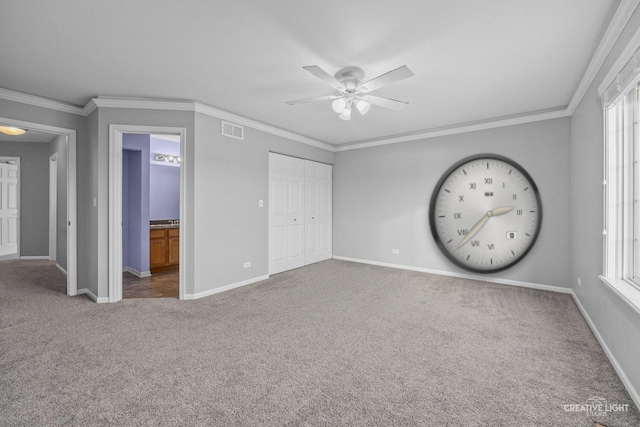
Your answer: **2:38**
